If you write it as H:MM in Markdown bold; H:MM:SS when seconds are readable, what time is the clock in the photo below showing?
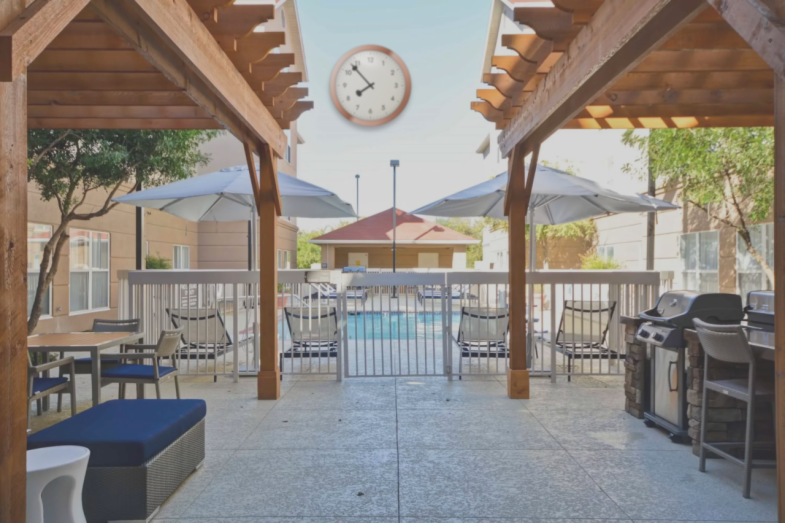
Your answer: **7:53**
